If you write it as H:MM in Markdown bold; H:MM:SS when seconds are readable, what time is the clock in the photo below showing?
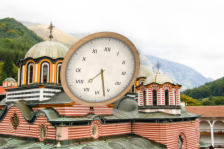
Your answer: **7:27**
